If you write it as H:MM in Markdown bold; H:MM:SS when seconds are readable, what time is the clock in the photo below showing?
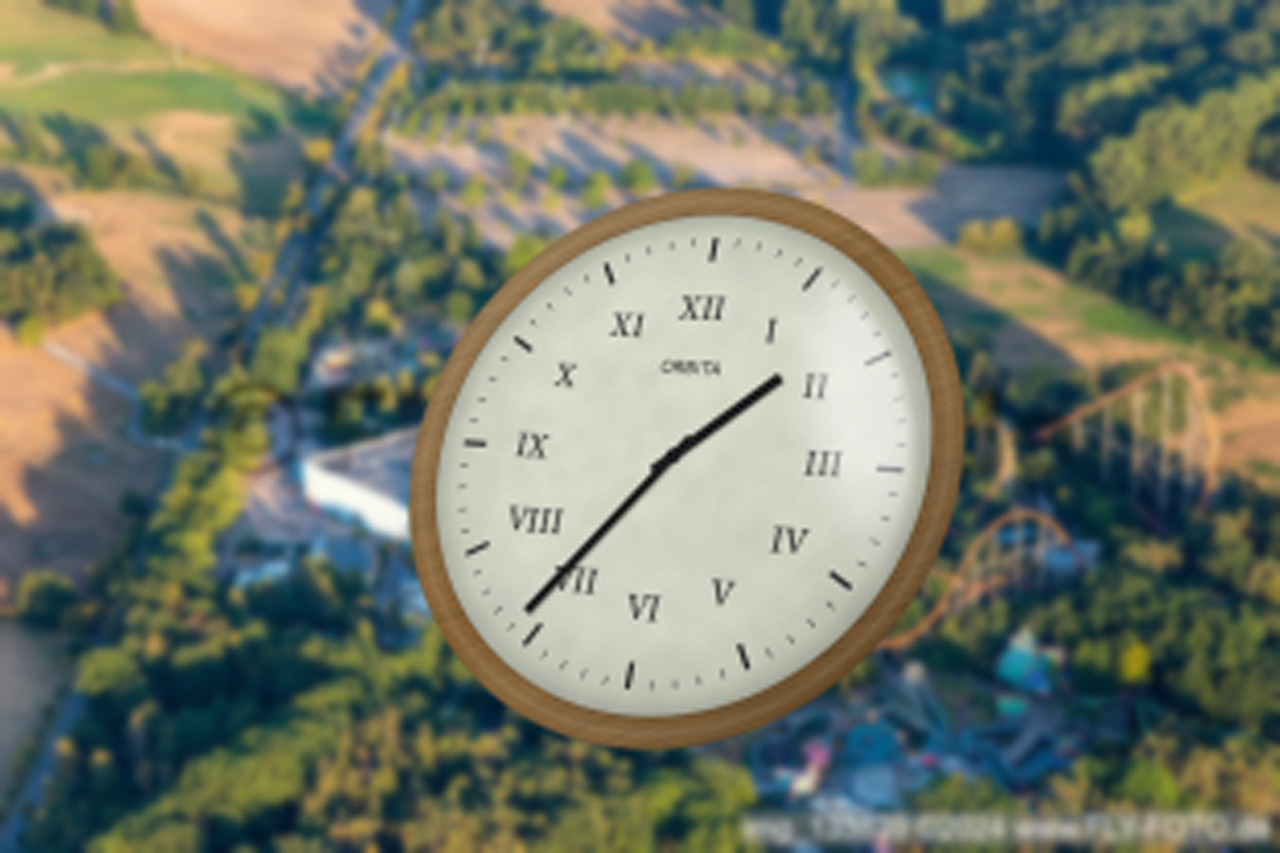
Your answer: **1:36**
